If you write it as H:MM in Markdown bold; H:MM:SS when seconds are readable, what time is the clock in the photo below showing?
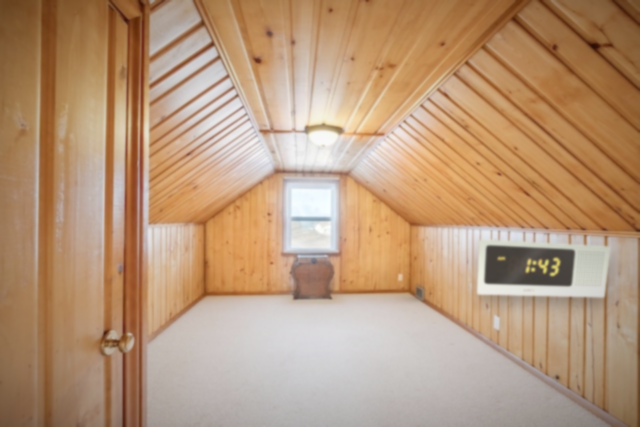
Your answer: **1:43**
